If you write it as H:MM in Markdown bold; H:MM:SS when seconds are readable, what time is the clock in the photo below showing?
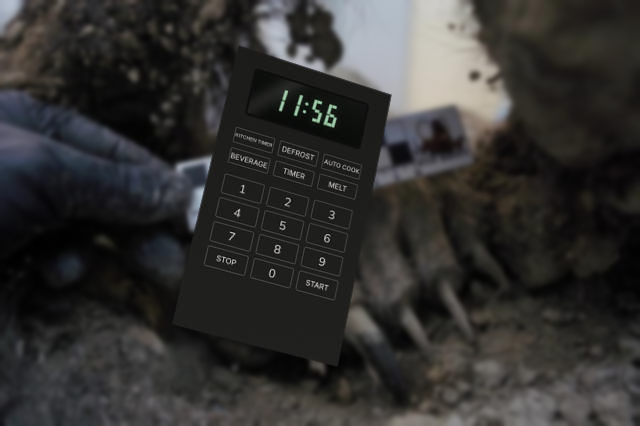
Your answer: **11:56**
